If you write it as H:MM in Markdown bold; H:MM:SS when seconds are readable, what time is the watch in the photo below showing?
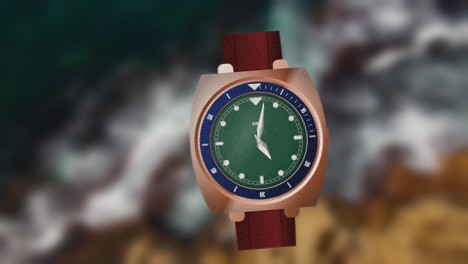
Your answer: **5:02**
